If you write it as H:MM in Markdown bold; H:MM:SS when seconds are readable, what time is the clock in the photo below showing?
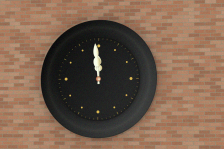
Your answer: **11:59**
